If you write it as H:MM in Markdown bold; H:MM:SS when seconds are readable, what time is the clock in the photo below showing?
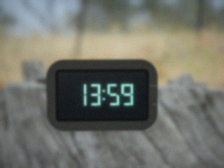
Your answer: **13:59**
